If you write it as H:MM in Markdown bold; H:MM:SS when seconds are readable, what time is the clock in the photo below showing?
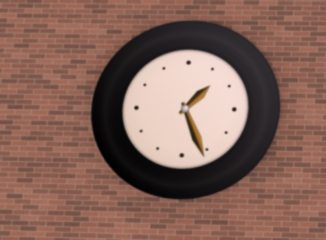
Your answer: **1:26**
